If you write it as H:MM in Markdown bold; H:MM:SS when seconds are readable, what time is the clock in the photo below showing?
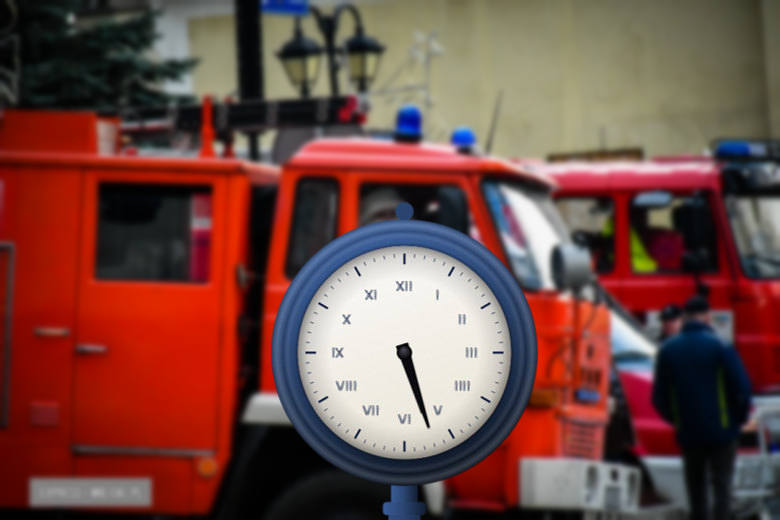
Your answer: **5:27**
